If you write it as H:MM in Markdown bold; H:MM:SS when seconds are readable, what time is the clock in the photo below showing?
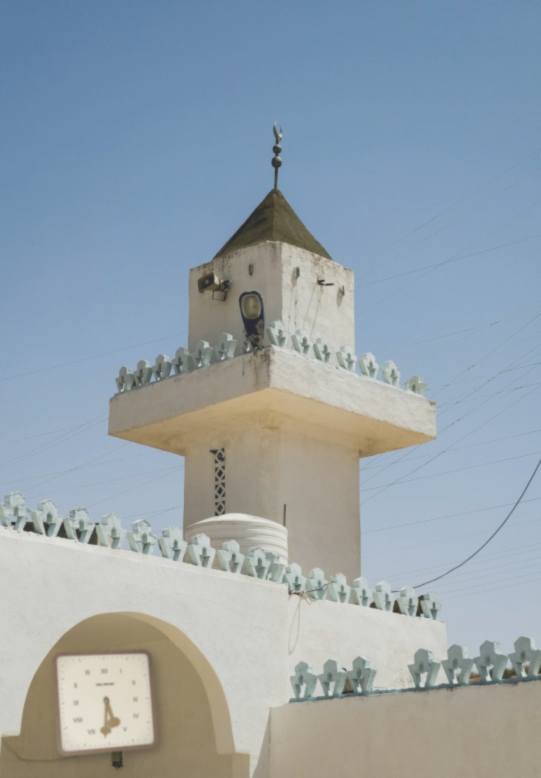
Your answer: **5:31**
